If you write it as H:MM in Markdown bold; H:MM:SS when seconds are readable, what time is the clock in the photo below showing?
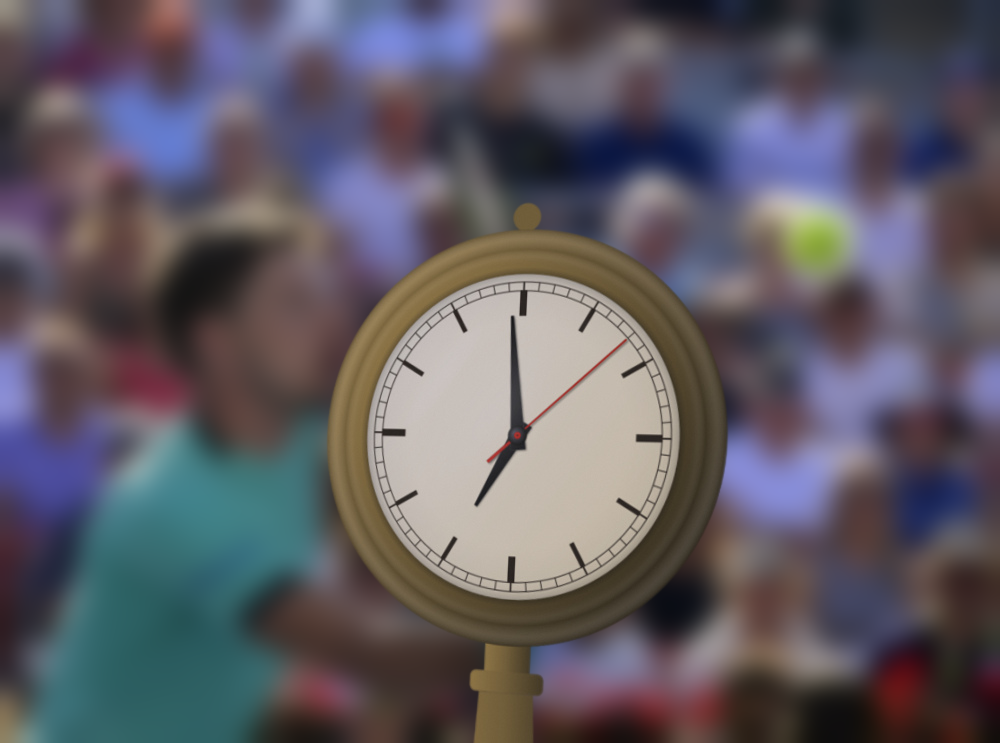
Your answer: **6:59:08**
